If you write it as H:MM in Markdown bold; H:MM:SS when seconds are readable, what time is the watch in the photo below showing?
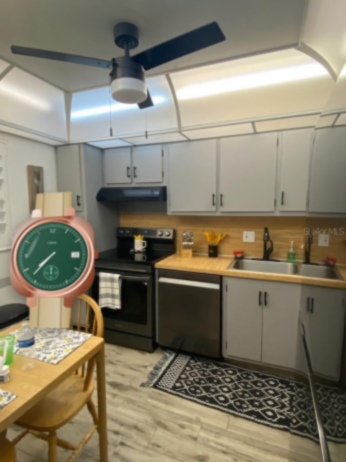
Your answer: **7:37**
